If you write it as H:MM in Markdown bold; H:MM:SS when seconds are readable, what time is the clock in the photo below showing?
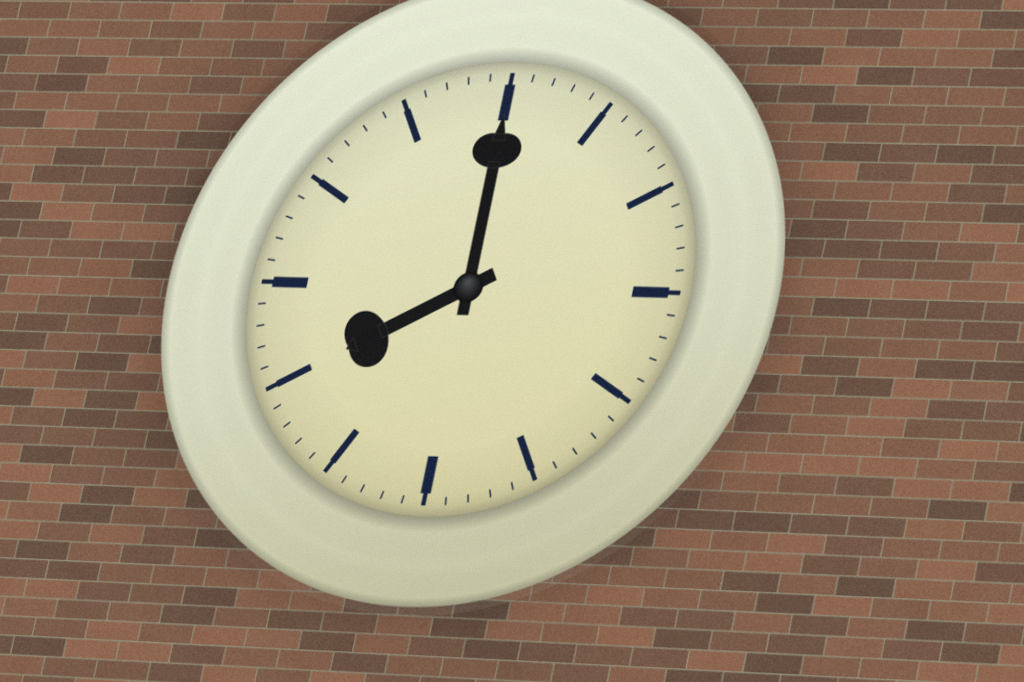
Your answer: **8:00**
